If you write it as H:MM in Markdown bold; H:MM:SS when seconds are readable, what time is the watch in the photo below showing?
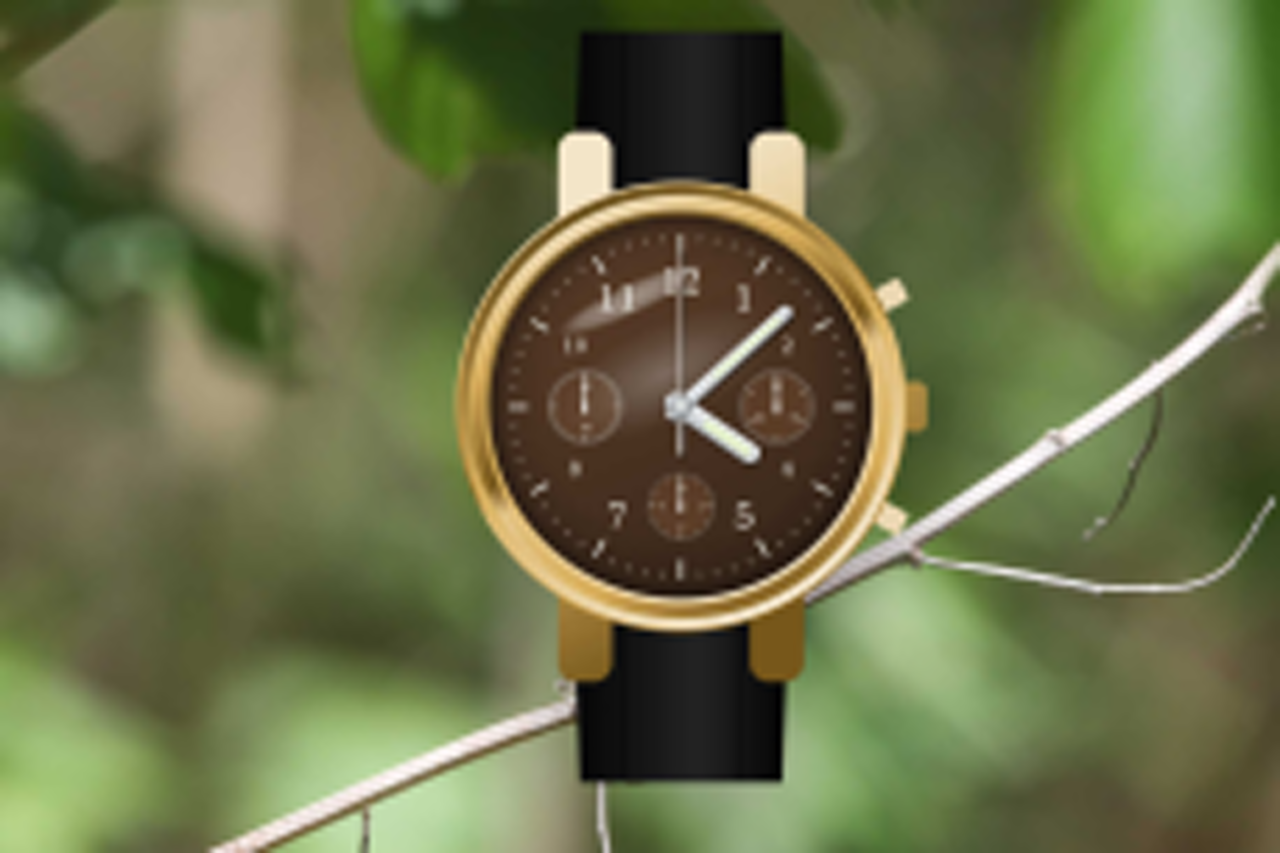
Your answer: **4:08**
